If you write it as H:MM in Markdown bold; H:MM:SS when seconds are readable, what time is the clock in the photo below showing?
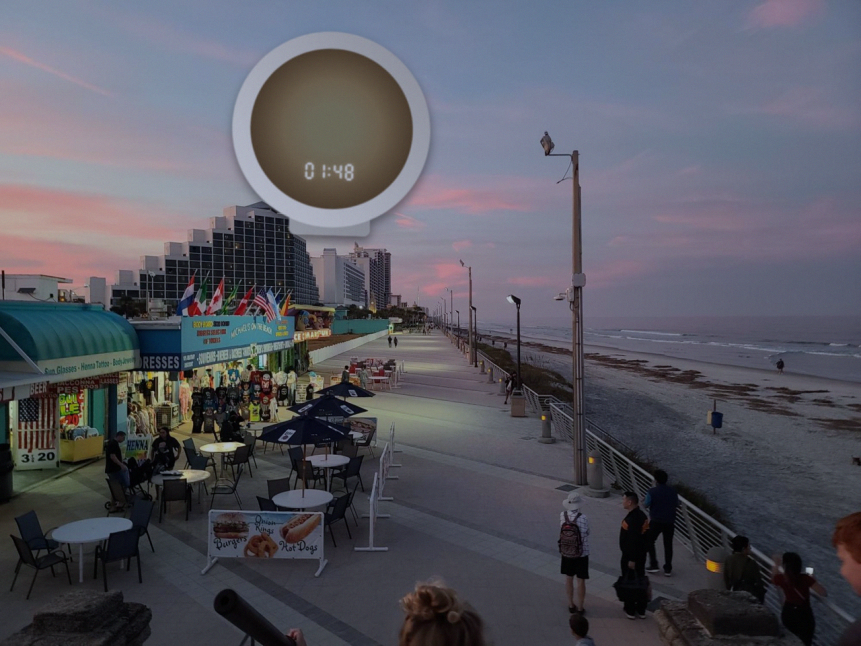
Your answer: **1:48**
